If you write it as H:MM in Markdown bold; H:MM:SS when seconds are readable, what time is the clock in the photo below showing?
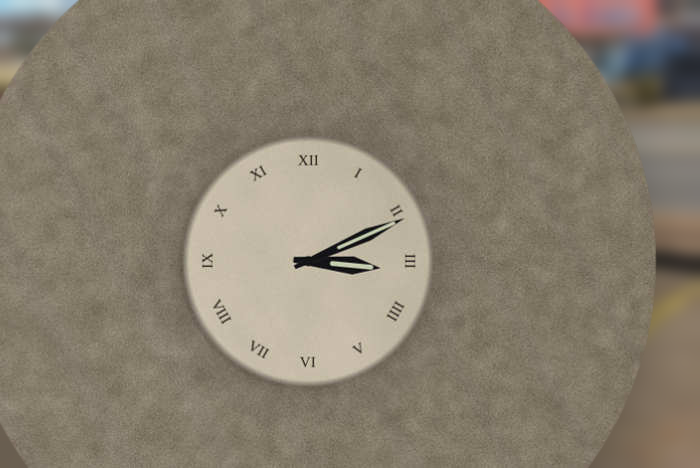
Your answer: **3:11**
